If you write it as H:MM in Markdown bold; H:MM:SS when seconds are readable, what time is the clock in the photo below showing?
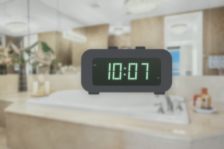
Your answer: **10:07**
